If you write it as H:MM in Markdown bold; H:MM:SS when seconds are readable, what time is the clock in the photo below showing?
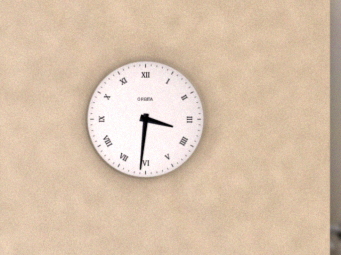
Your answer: **3:31**
